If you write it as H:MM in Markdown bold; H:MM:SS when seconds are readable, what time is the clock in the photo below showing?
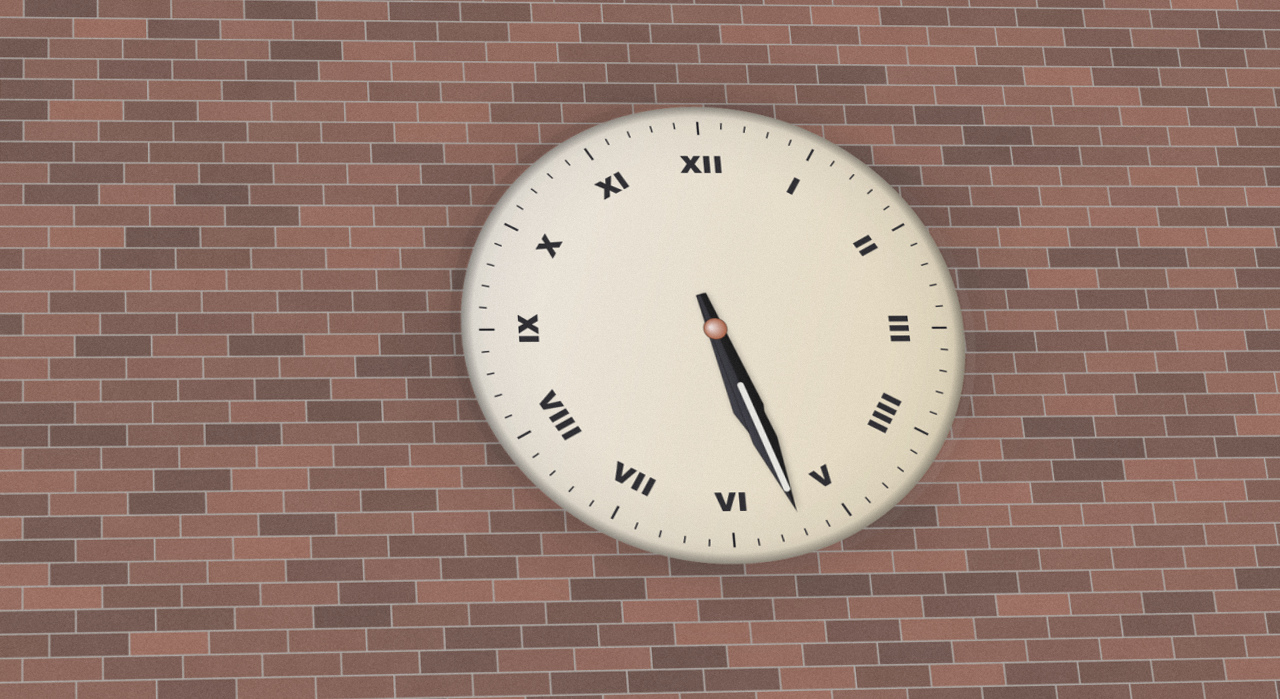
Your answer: **5:27**
